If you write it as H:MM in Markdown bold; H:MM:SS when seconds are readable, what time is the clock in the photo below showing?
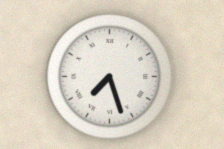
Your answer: **7:27**
